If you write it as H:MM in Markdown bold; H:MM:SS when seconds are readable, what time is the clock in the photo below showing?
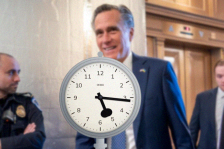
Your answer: **5:16**
